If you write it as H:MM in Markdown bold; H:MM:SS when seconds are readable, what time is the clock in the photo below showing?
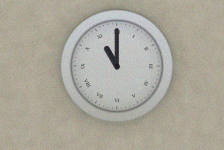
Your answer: **11:00**
